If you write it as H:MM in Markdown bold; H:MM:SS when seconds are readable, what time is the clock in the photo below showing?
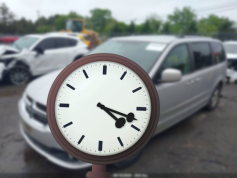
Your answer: **4:18**
